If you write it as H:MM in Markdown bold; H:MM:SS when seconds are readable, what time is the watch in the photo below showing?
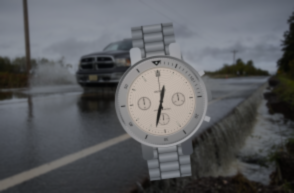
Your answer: **12:33**
